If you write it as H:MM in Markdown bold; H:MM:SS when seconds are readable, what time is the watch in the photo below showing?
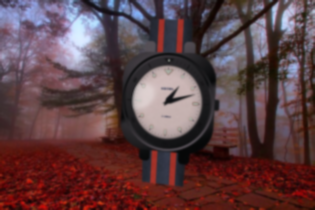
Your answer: **1:12**
